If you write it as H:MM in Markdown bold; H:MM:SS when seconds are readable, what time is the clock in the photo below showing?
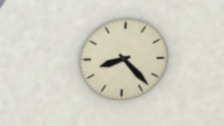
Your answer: **8:23**
